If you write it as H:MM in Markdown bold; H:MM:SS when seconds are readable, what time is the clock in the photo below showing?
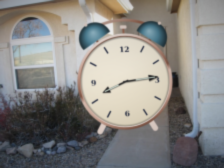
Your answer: **8:14**
